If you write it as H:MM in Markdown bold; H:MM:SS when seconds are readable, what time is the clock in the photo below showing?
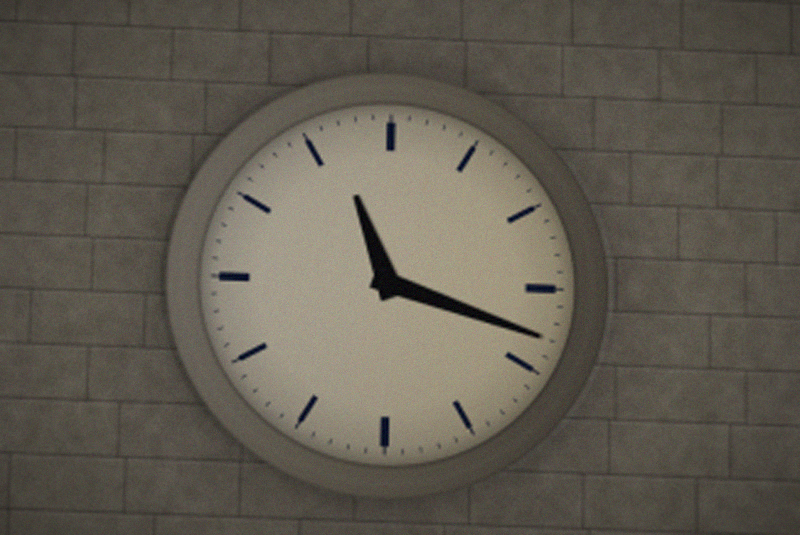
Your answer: **11:18**
